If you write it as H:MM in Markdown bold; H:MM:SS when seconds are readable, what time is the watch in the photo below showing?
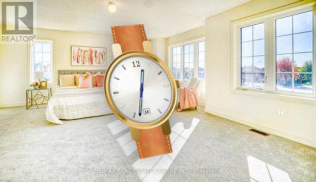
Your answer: **12:33**
